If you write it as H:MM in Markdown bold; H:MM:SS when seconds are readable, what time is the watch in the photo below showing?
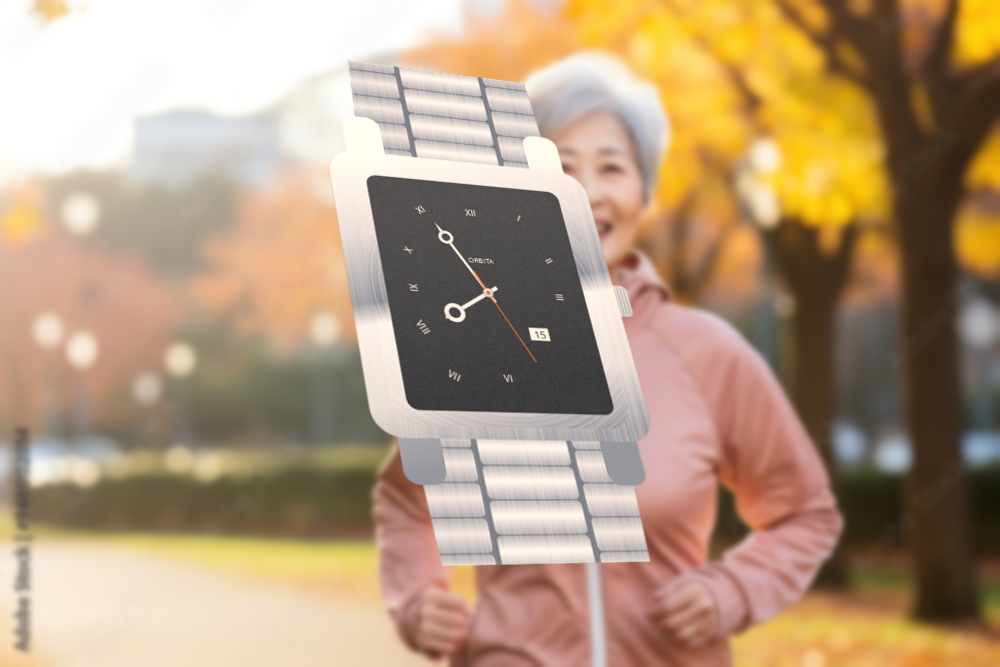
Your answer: **7:55:26**
